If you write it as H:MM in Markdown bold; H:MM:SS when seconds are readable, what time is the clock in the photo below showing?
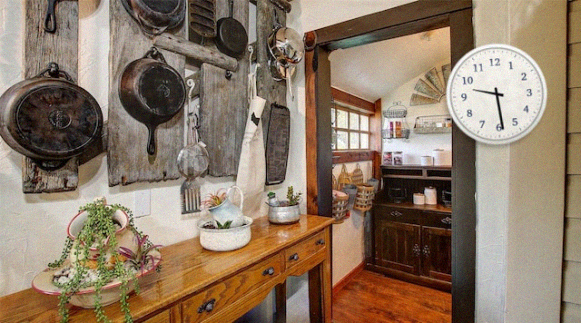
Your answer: **9:29**
